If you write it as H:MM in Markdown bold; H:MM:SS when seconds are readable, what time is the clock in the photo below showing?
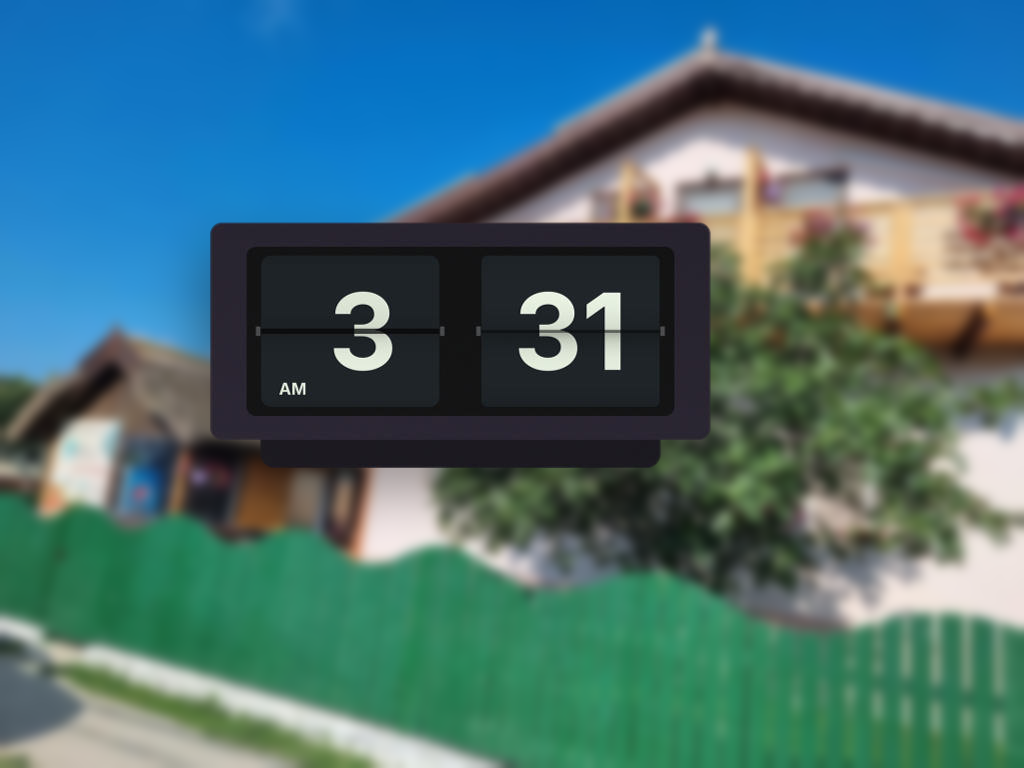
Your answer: **3:31**
